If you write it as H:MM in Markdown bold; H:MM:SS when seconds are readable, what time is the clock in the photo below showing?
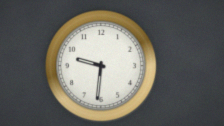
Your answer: **9:31**
